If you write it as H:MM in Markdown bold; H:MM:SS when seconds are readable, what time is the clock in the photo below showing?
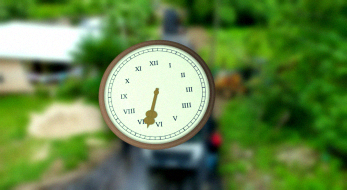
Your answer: **6:33**
